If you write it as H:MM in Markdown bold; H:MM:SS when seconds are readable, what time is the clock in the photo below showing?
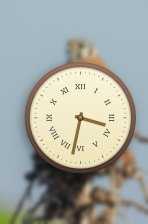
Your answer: **3:32**
